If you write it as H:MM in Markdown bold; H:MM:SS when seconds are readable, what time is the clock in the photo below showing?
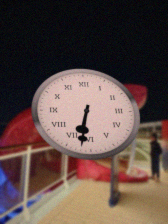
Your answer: **6:32**
